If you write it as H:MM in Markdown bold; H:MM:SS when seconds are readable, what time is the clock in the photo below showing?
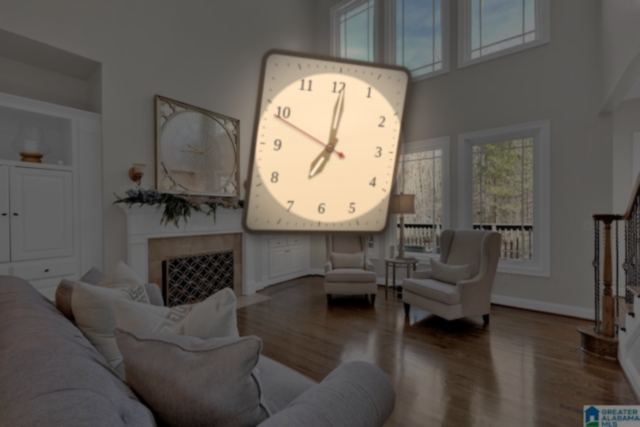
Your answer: **7:00:49**
